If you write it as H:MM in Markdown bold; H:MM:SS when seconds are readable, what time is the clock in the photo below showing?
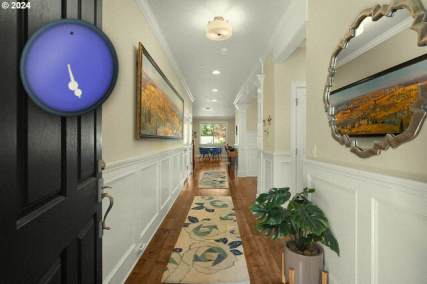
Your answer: **5:26**
